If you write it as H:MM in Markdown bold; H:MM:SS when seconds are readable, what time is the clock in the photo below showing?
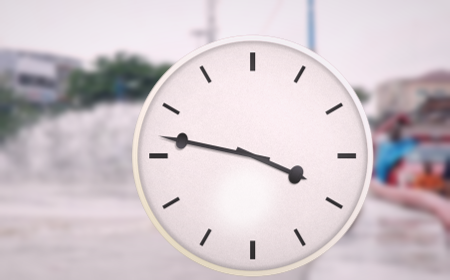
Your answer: **3:47**
